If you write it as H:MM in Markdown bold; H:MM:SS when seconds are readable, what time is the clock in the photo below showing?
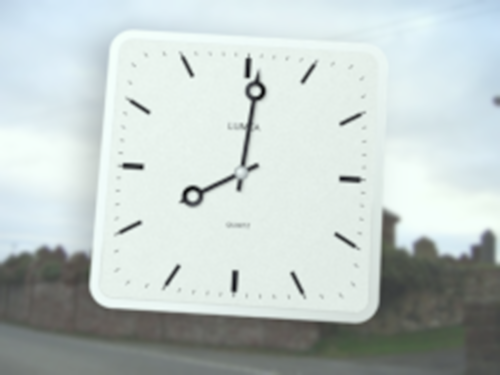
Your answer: **8:01**
